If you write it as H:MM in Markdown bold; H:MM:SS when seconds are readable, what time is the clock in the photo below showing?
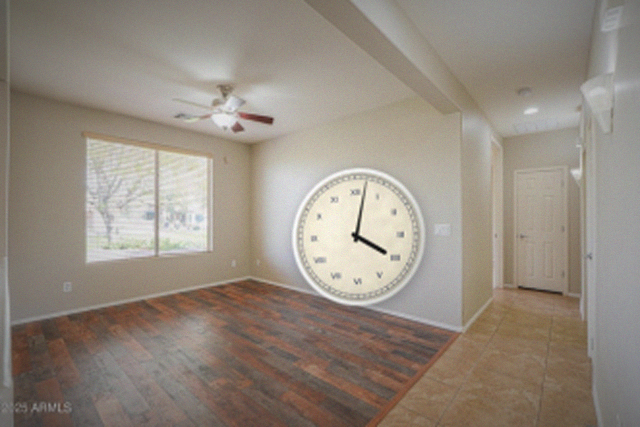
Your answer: **4:02**
